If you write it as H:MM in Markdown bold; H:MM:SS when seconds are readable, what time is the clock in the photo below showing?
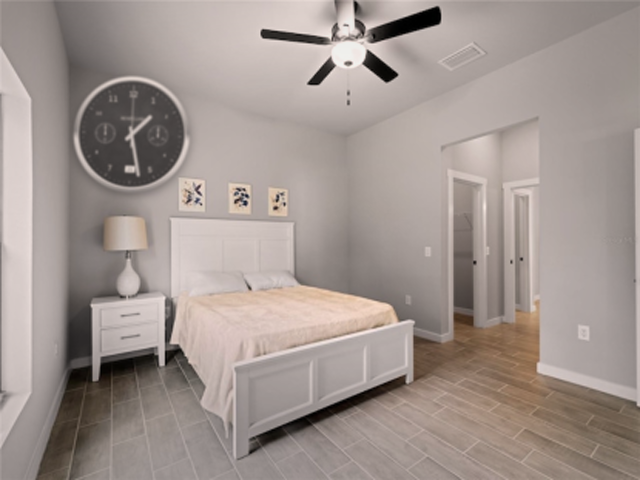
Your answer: **1:28**
